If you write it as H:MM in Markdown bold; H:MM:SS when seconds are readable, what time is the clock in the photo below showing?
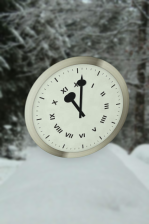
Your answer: **11:01**
